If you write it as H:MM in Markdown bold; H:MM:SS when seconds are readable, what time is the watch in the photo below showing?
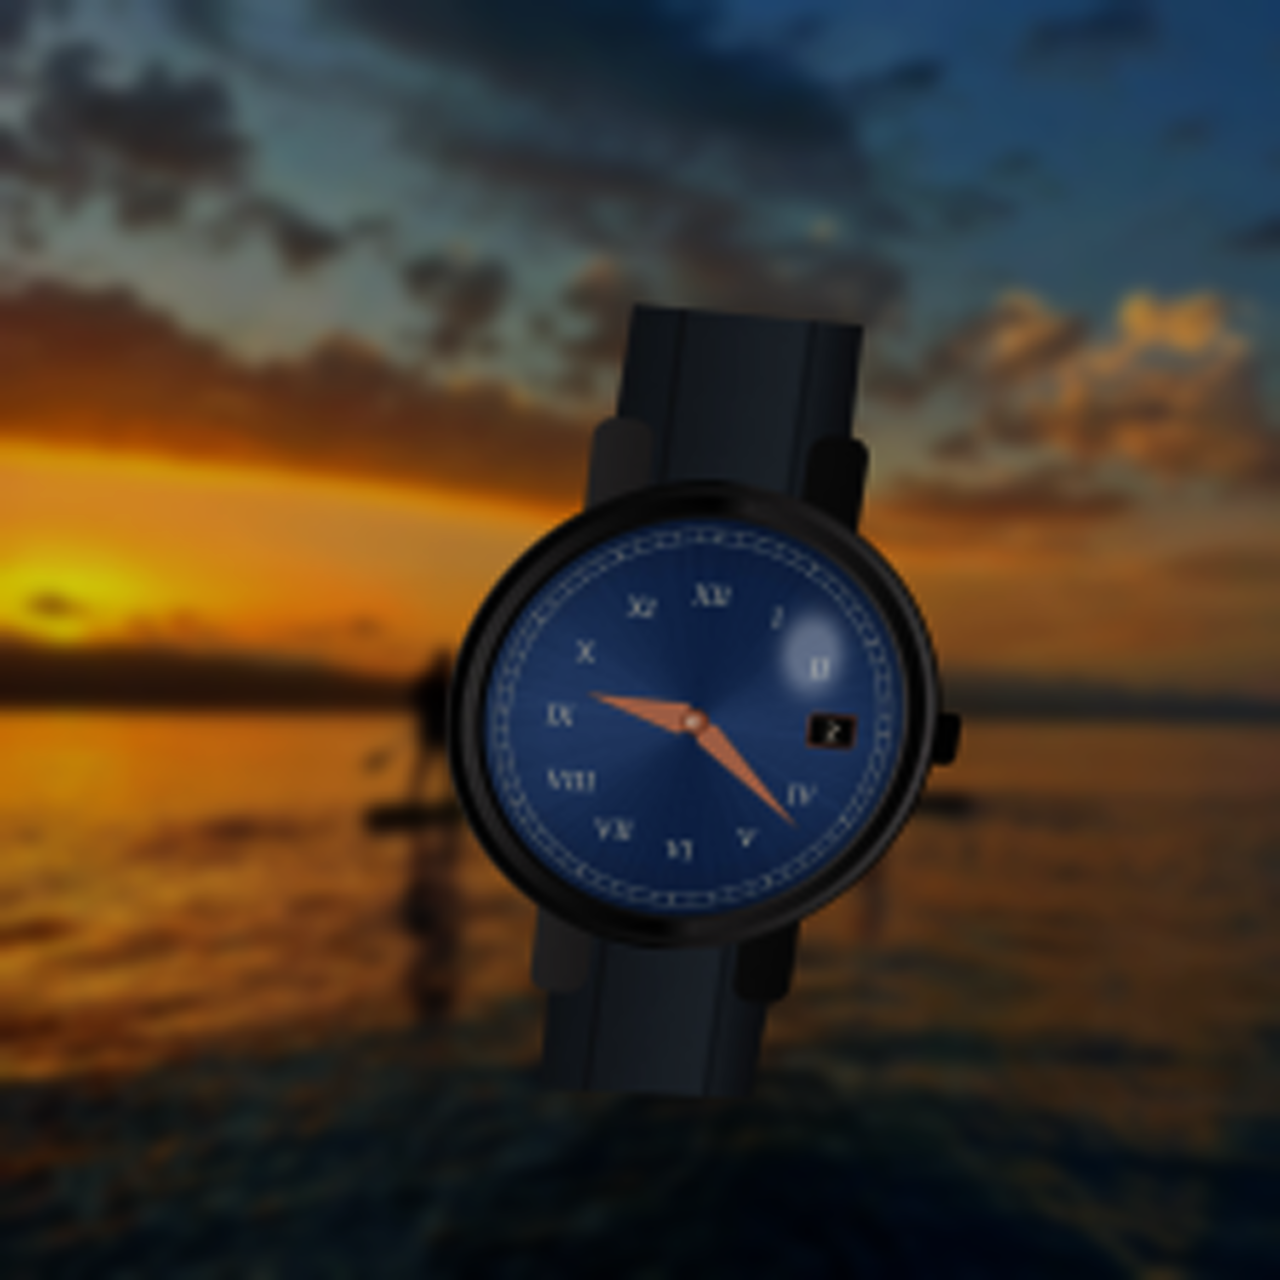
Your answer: **9:22**
